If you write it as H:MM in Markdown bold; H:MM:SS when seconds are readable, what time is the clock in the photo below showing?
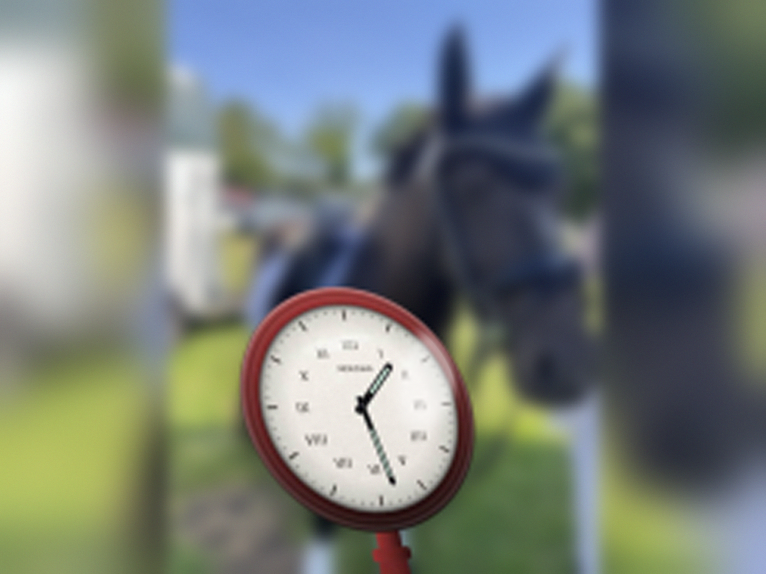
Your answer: **1:28**
